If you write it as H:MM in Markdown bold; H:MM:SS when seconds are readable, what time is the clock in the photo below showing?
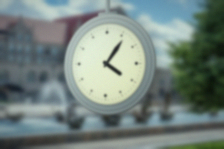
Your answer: **4:06**
